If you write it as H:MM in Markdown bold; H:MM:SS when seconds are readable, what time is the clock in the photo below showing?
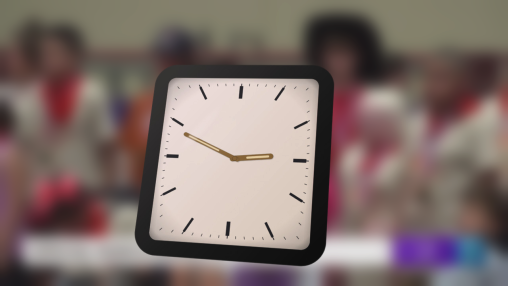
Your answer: **2:49**
